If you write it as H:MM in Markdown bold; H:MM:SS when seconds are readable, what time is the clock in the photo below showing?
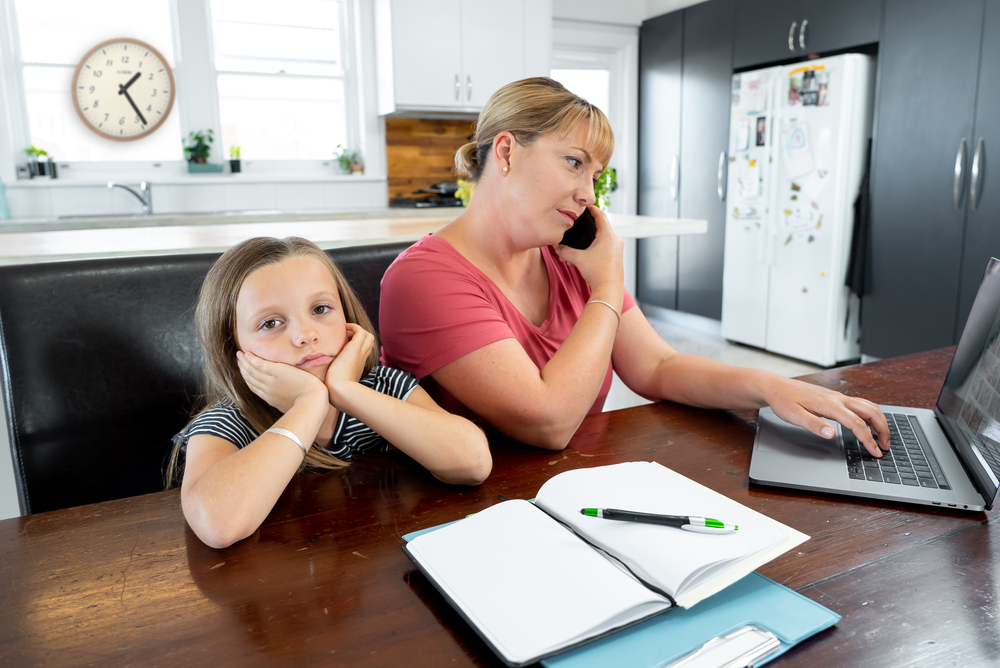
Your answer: **1:24**
